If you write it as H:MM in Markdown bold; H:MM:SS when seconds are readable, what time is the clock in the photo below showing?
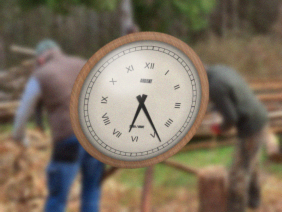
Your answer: **6:24**
